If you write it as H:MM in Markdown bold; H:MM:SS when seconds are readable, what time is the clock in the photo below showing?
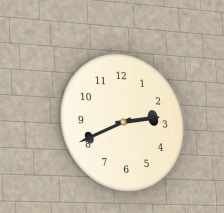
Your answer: **2:41**
